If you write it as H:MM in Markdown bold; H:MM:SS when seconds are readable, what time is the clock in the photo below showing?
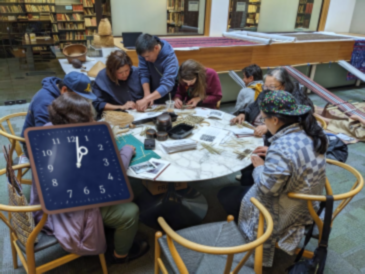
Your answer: **1:02**
